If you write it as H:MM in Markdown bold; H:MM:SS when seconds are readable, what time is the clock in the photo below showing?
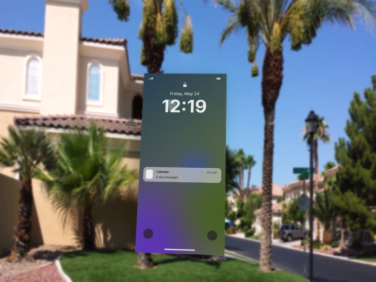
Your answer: **12:19**
